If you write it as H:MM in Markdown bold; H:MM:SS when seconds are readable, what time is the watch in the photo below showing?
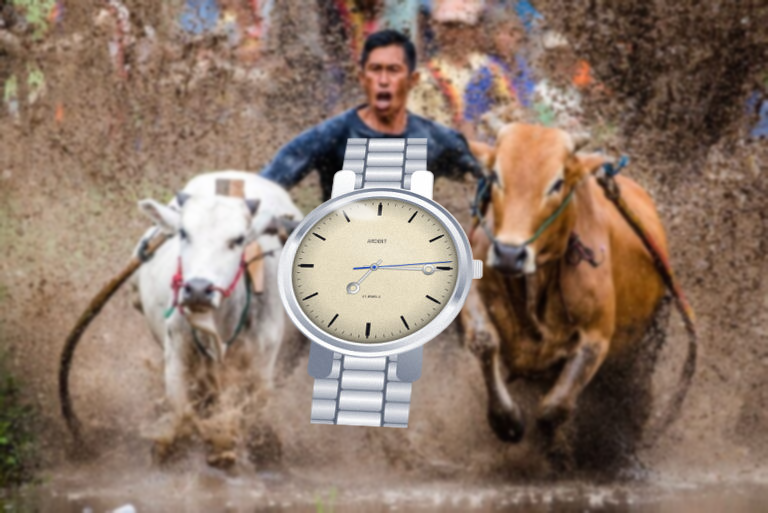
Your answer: **7:15:14**
